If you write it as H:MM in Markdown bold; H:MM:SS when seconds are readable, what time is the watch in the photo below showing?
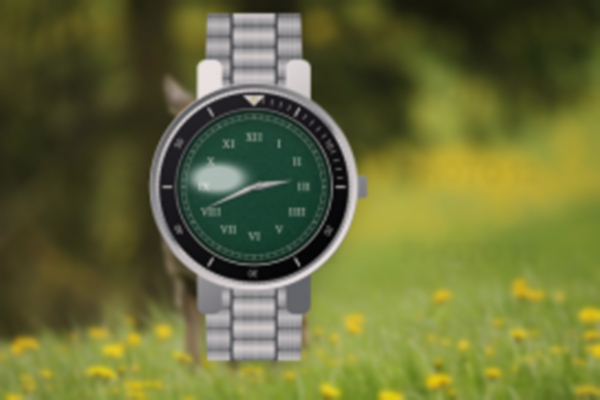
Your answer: **2:41**
